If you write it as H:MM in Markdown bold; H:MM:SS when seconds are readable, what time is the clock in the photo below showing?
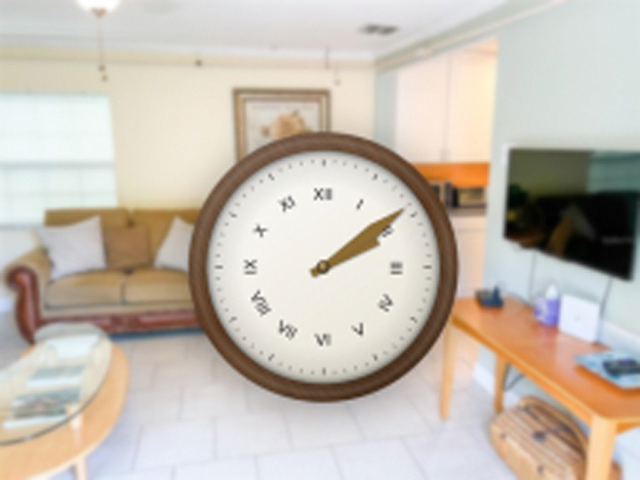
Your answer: **2:09**
